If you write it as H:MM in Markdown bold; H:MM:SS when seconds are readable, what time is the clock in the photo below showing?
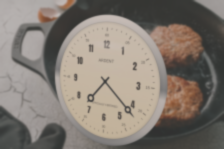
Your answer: **7:22**
